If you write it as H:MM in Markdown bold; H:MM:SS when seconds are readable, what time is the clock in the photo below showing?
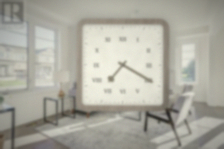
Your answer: **7:20**
